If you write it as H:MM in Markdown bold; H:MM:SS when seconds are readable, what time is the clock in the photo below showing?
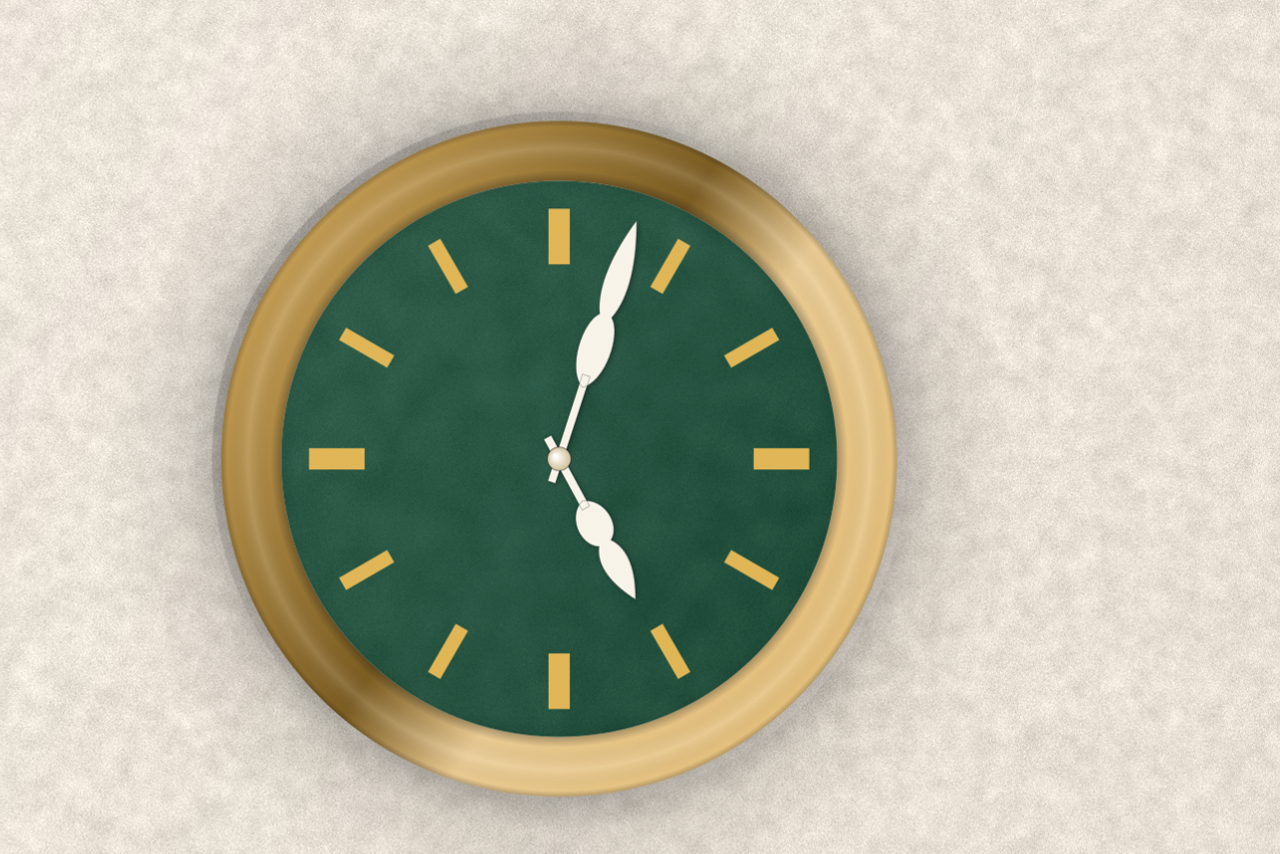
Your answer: **5:03**
